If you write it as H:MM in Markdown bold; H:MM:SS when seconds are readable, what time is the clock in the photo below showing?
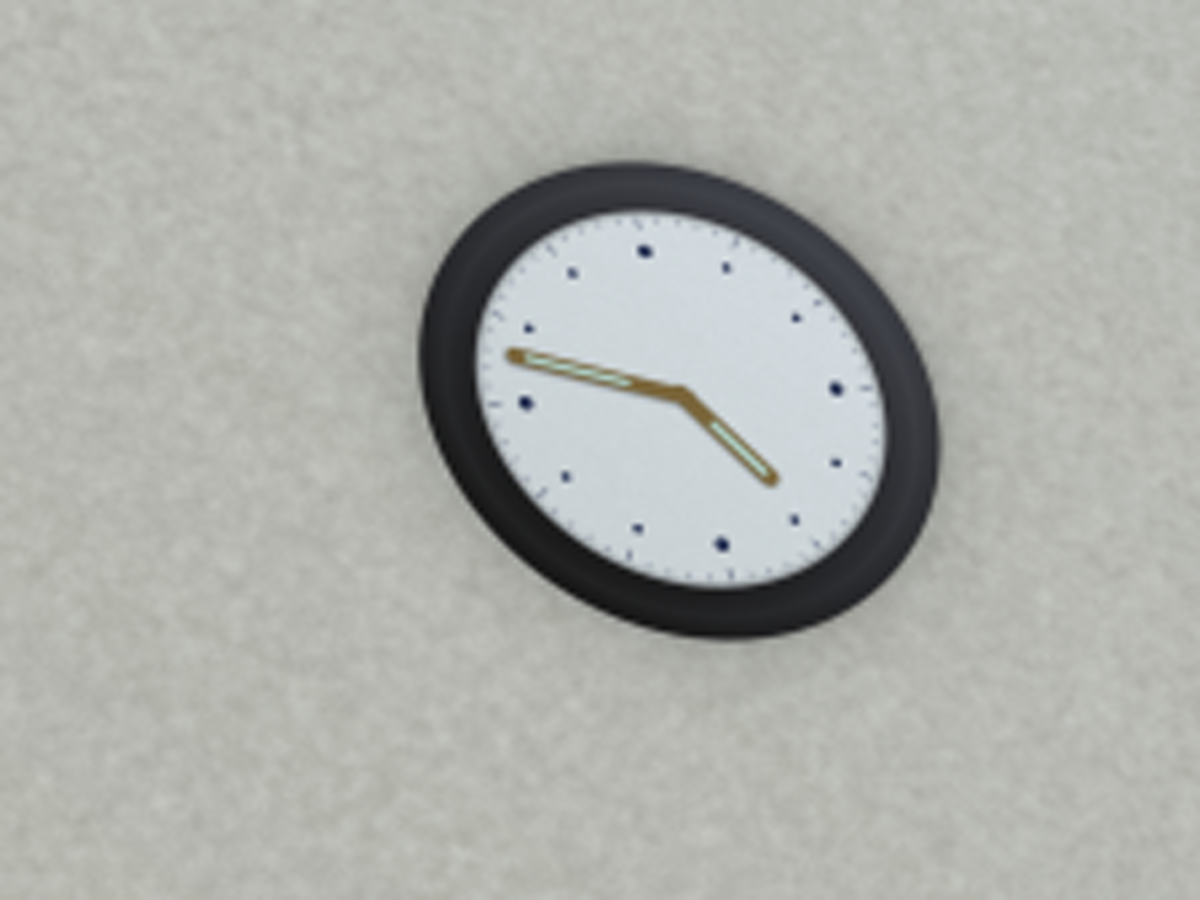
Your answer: **4:48**
